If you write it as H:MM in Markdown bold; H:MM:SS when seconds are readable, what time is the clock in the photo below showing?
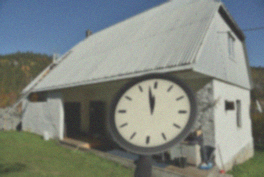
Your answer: **11:58**
